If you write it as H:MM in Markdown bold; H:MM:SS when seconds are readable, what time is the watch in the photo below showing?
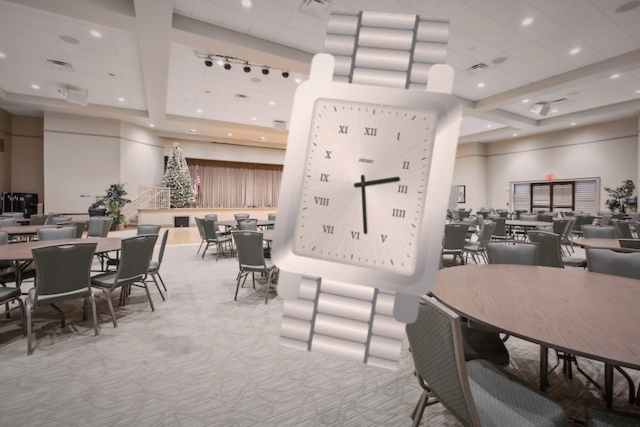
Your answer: **2:28**
